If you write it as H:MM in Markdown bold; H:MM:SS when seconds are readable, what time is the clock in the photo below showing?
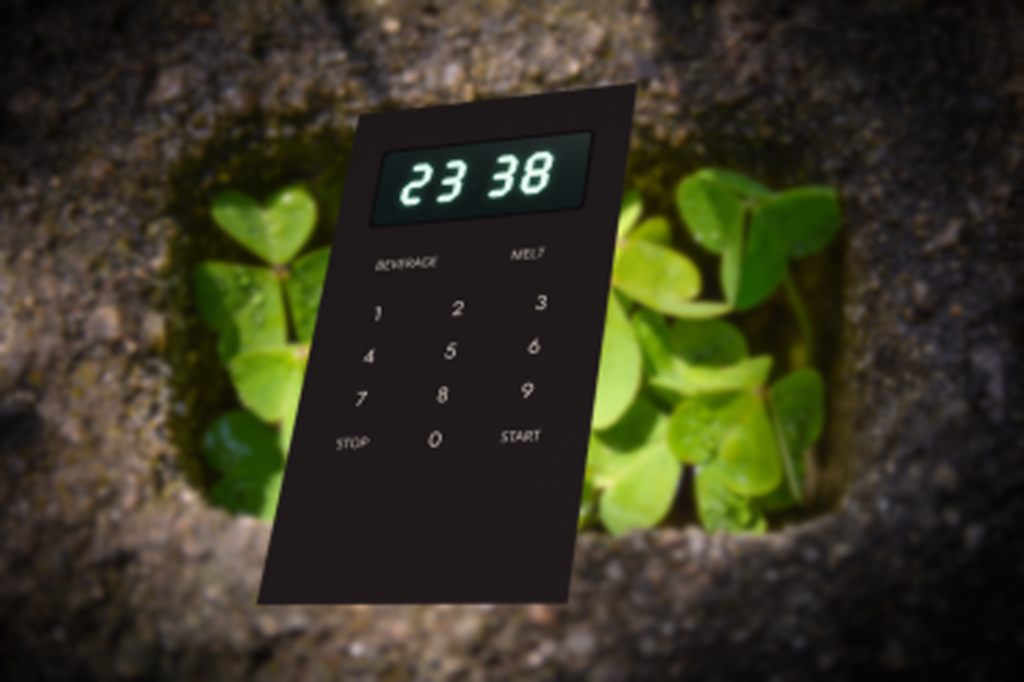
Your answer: **23:38**
